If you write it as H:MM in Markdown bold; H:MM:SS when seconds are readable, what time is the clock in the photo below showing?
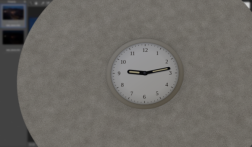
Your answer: **9:13**
